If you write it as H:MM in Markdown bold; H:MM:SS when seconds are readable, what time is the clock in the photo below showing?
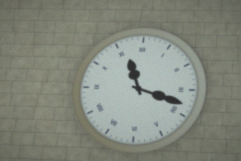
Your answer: **11:18**
